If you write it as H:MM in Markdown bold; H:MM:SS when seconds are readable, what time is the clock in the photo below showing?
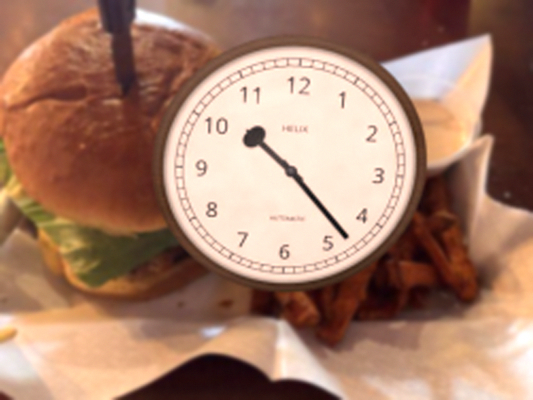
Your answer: **10:23**
